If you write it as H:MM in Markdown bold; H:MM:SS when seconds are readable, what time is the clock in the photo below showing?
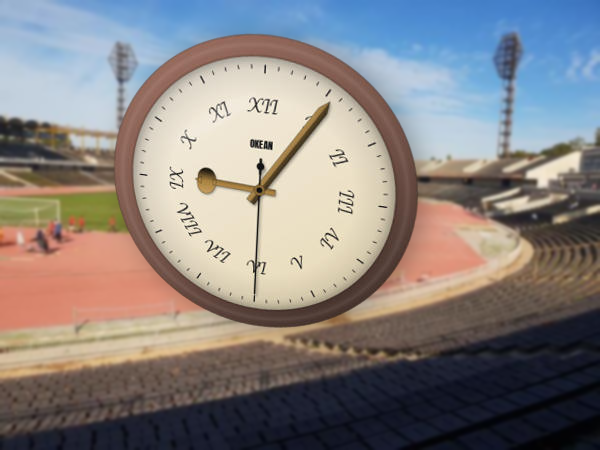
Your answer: **9:05:30**
